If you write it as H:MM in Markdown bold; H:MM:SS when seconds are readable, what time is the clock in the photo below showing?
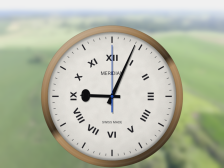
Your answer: **9:04:00**
